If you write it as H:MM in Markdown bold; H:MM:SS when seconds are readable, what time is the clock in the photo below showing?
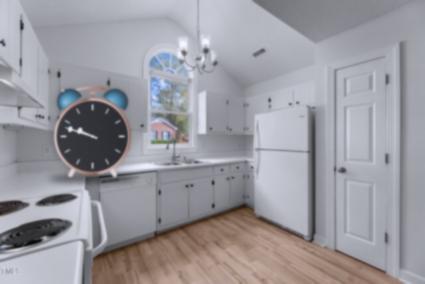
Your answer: **9:48**
